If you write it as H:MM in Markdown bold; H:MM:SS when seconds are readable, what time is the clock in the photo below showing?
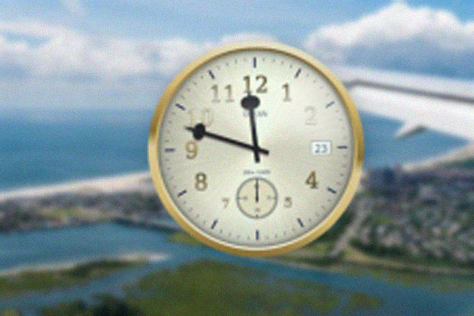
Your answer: **11:48**
